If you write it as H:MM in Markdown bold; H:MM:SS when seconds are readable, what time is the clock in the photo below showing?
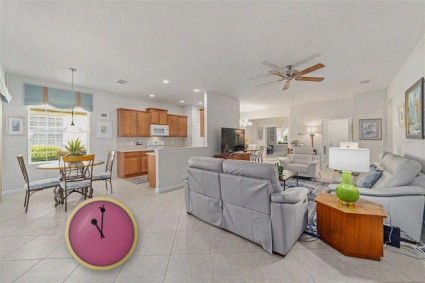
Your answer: **11:01**
